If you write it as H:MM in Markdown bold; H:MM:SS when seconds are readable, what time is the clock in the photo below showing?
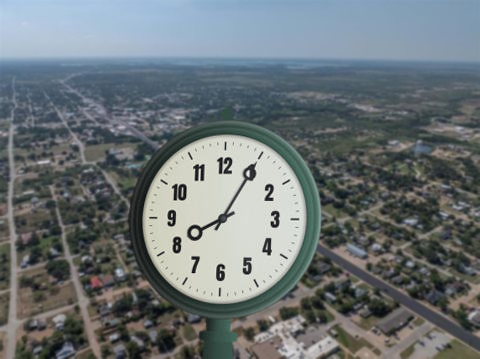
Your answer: **8:05**
